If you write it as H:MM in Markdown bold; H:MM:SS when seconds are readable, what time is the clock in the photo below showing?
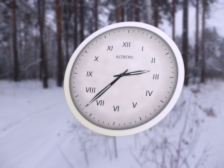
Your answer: **2:37**
